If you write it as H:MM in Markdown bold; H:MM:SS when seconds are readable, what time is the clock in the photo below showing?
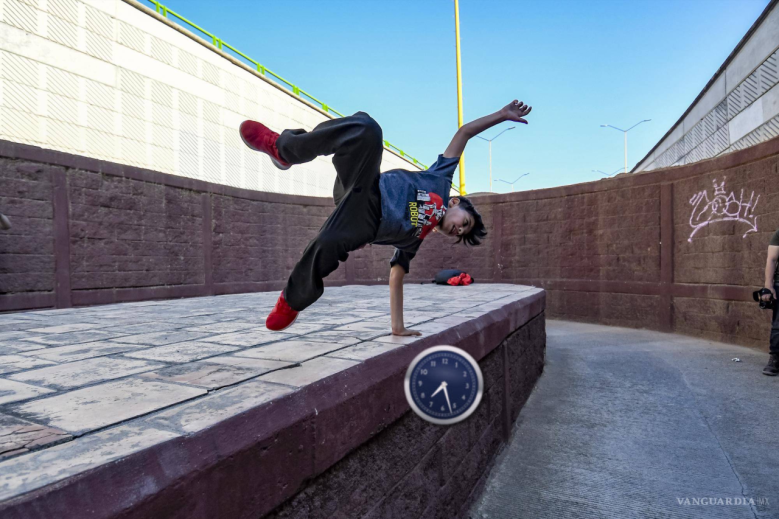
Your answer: **7:27**
